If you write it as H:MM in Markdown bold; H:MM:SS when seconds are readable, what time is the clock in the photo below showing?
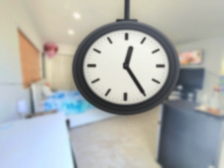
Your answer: **12:25**
